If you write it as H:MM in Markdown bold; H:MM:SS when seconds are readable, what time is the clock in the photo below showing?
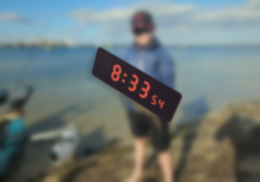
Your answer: **8:33**
